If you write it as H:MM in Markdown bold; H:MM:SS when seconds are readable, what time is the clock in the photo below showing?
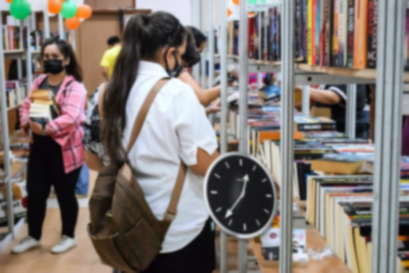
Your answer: **12:37**
